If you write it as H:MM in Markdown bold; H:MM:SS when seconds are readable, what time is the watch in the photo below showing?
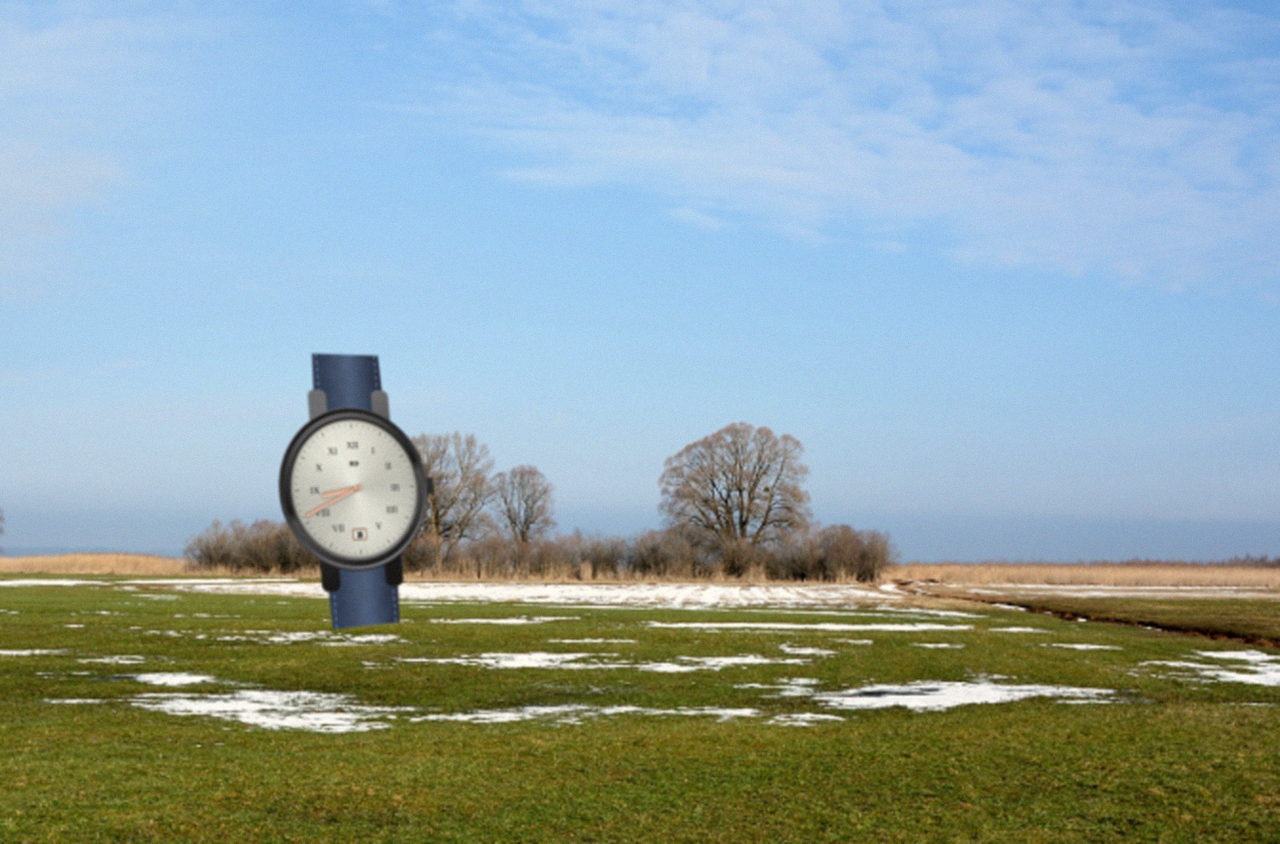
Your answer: **8:41**
